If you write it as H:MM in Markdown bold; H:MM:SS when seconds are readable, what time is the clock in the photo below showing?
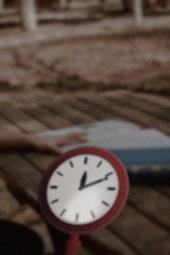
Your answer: **12:11**
